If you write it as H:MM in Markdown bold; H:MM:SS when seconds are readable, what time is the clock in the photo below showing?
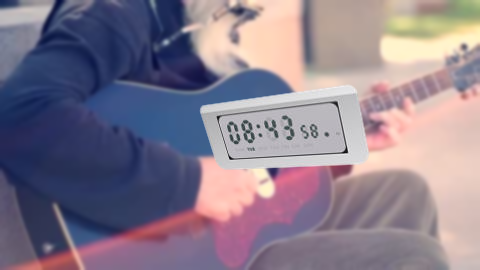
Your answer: **8:43:58**
